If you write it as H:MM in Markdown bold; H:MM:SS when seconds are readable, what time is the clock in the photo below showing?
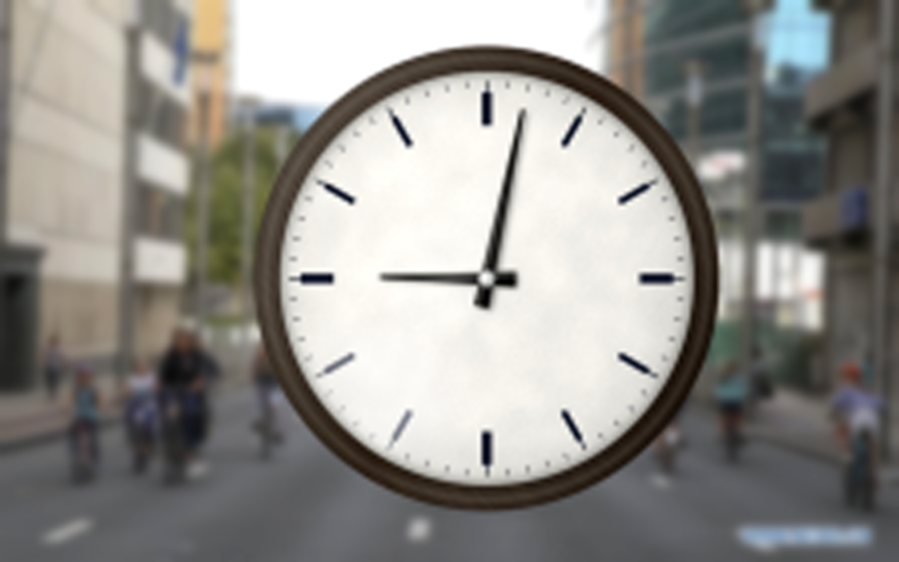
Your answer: **9:02**
